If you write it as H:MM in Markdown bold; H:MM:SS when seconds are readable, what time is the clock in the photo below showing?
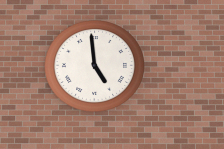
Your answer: **4:59**
